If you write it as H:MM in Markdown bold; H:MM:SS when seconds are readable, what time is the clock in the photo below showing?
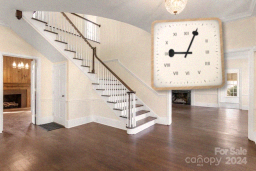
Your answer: **9:04**
